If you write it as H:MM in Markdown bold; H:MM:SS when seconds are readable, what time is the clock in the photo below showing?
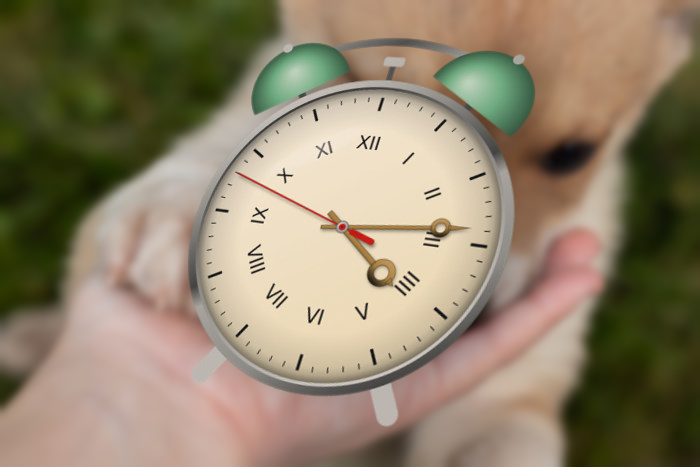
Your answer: **4:13:48**
